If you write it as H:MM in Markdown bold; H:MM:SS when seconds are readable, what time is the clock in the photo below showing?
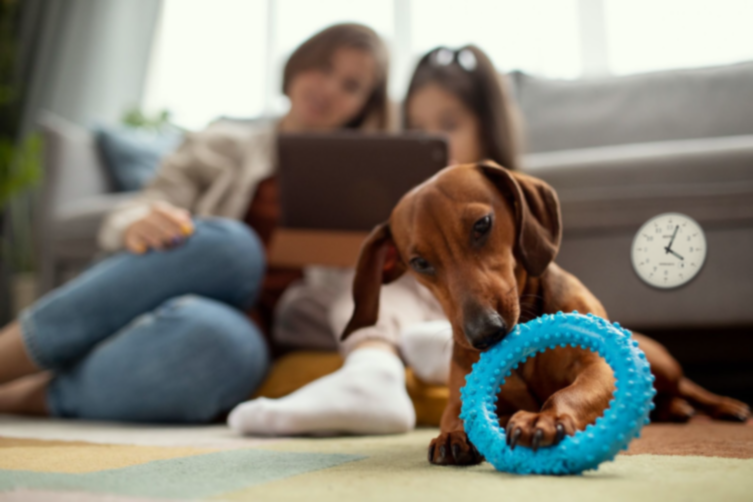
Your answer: **4:03**
